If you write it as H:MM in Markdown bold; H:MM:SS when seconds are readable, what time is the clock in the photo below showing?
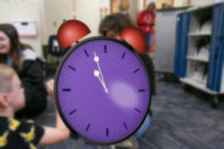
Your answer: **10:57**
